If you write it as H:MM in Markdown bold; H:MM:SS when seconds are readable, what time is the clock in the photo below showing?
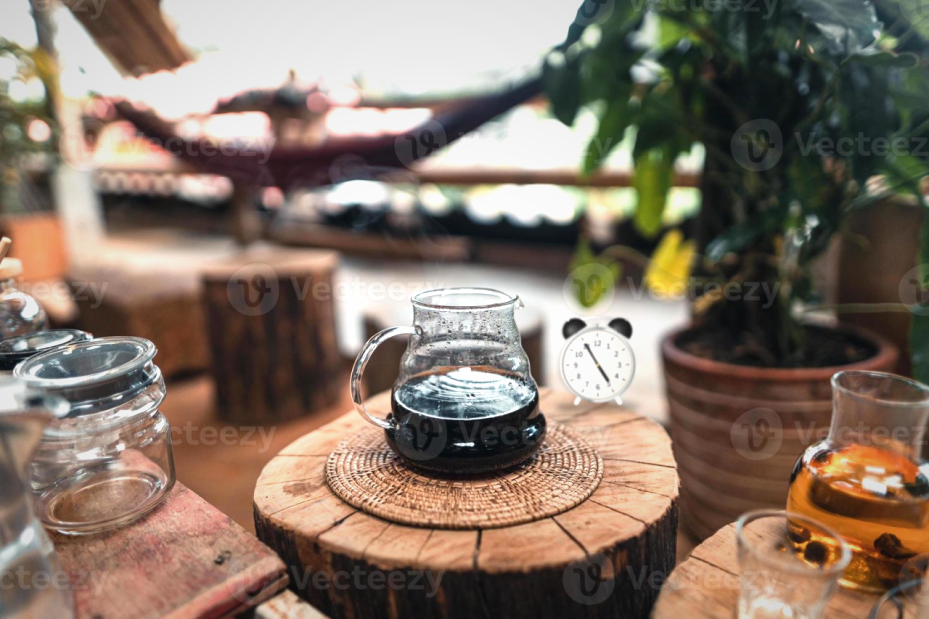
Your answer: **4:55**
